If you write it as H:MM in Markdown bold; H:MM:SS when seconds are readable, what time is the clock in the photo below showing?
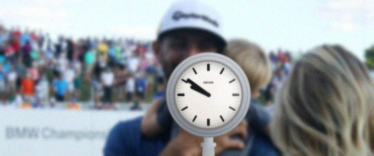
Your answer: **9:51**
